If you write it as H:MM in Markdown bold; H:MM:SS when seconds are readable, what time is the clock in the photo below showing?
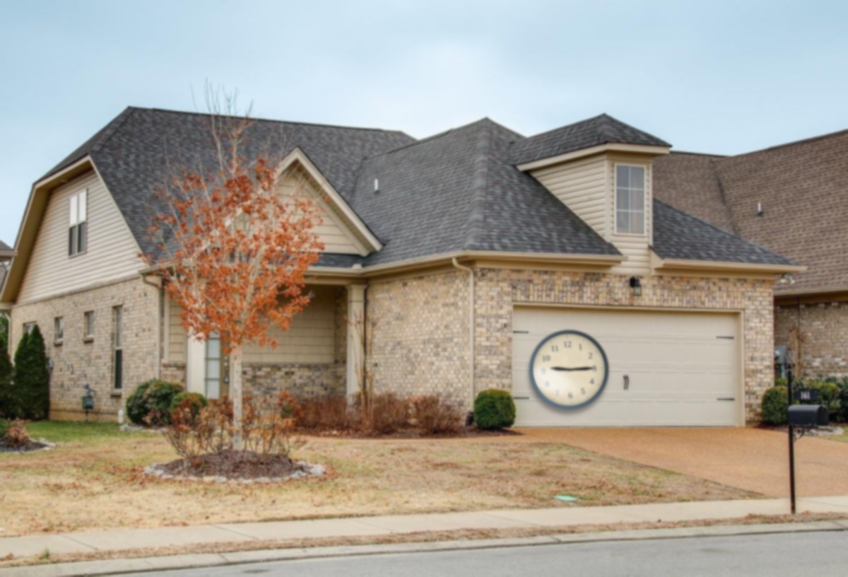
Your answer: **9:15**
